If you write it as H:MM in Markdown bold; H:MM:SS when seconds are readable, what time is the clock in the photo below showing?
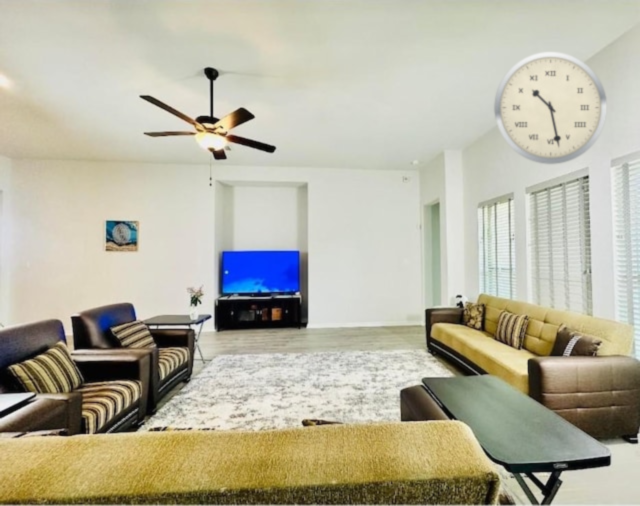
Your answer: **10:28**
